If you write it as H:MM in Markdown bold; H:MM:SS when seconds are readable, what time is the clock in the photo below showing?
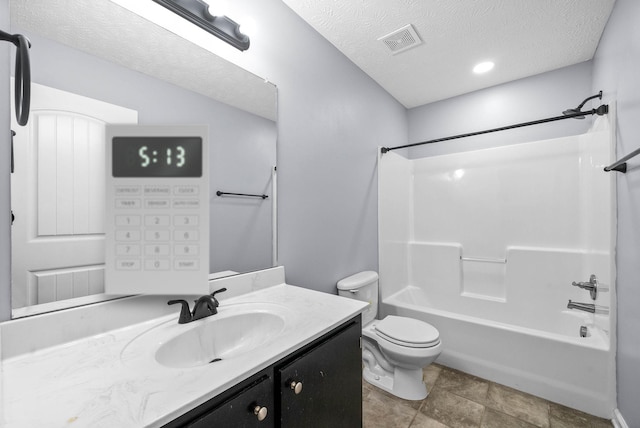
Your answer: **5:13**
